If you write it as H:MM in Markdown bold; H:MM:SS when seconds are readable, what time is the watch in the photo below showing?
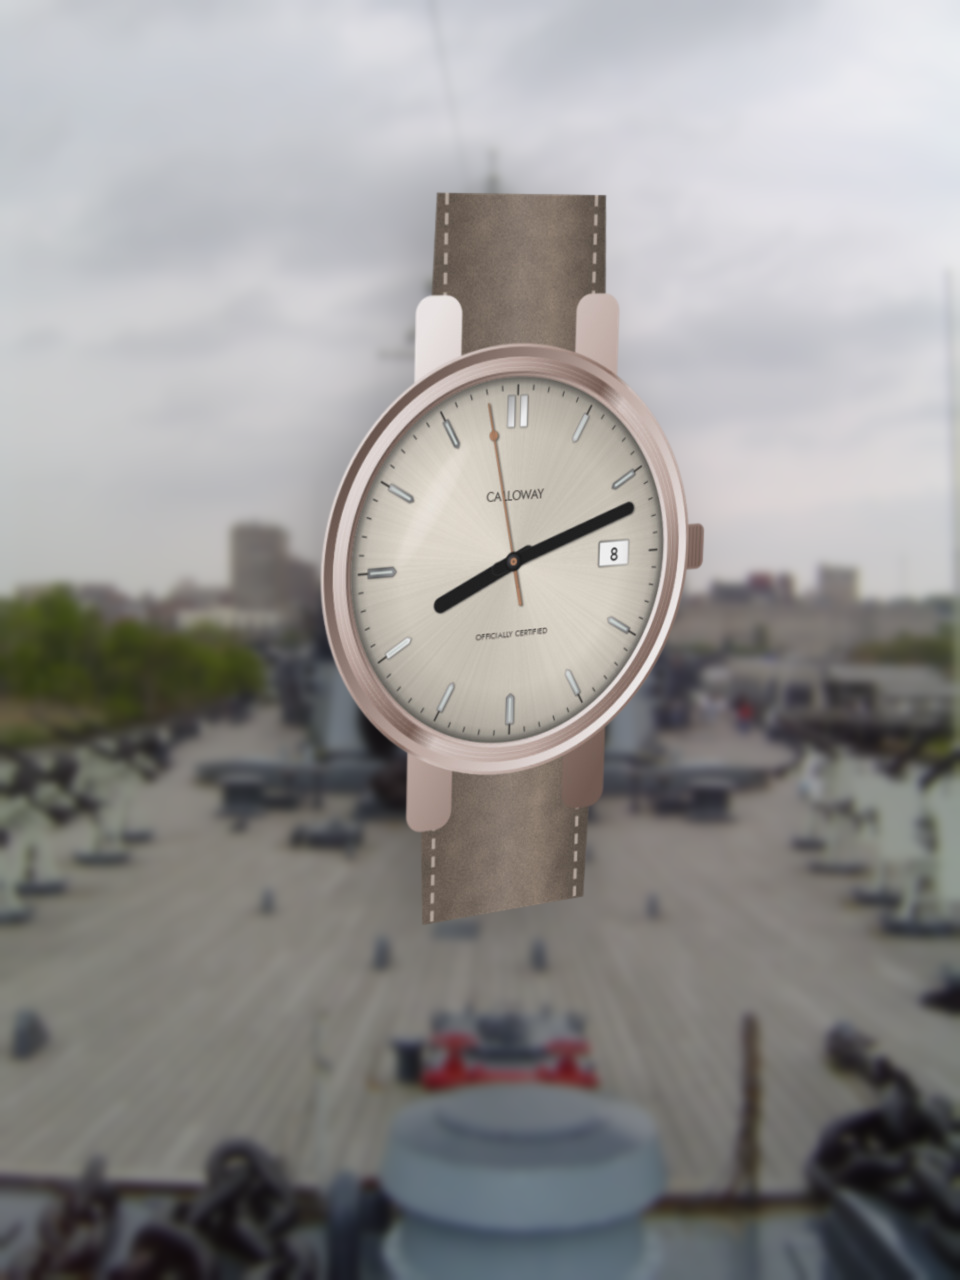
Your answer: **8:11:58**
